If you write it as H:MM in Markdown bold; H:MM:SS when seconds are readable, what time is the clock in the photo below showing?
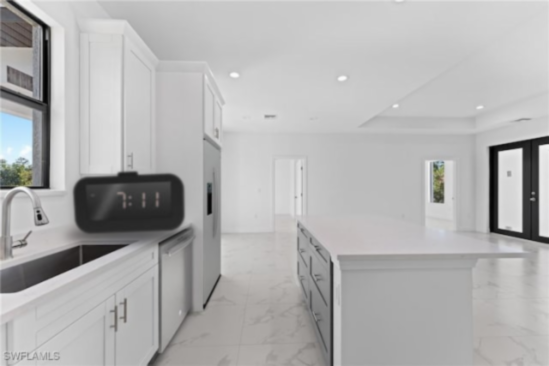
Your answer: **7:11**
